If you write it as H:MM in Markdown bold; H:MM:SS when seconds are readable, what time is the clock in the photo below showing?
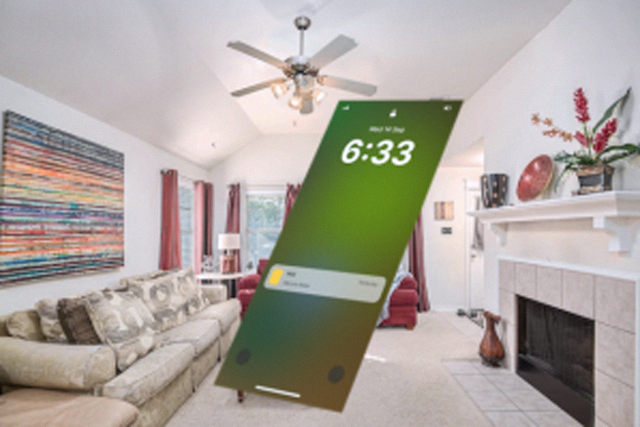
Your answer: **6:33**
